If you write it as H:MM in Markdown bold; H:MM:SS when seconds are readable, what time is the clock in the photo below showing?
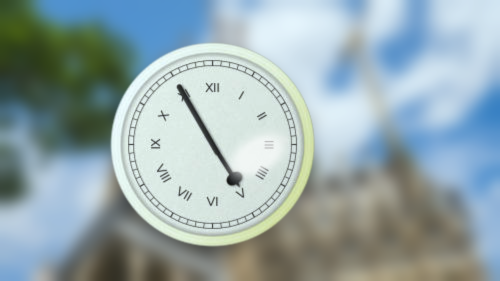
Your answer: **4:55**
